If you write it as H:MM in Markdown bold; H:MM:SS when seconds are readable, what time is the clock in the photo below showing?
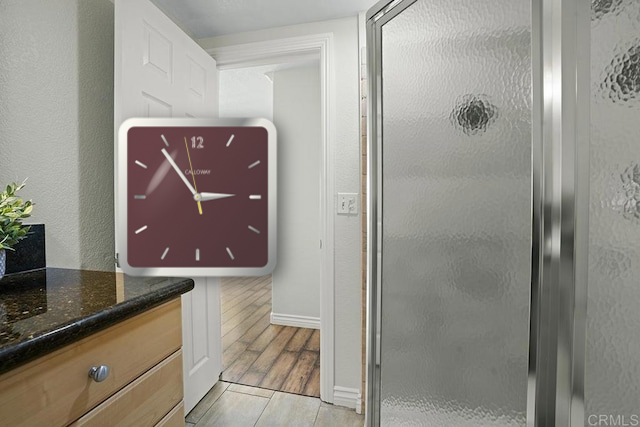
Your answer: **2:53:58**
